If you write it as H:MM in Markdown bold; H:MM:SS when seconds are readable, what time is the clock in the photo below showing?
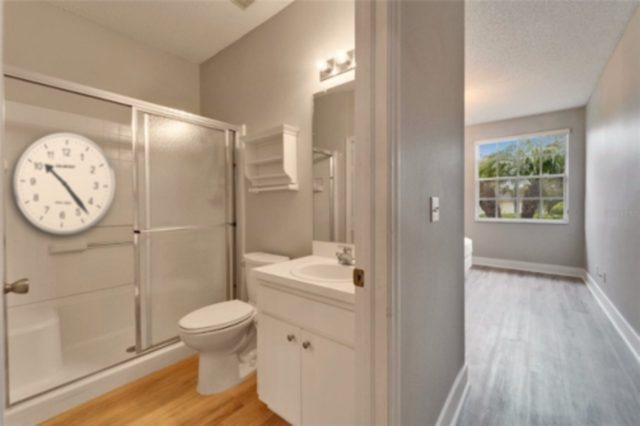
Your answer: **10:23**
